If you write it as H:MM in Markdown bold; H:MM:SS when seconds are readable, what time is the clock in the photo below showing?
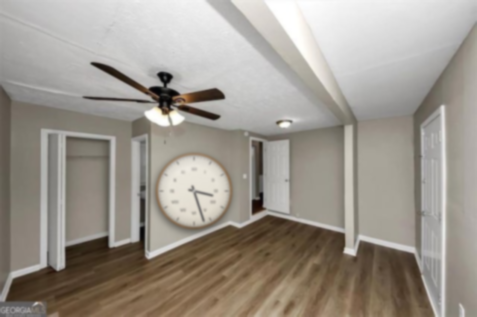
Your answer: **3:27**
